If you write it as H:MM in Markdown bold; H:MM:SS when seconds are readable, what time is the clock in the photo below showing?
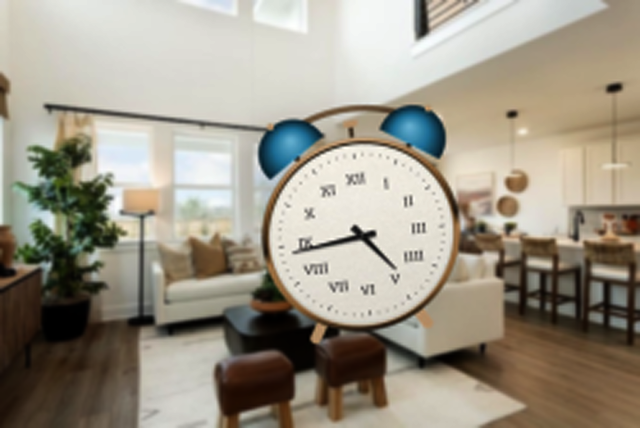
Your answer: **4:44**
